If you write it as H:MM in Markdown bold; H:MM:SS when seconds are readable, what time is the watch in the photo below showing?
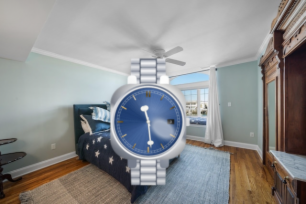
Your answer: **11:29**
